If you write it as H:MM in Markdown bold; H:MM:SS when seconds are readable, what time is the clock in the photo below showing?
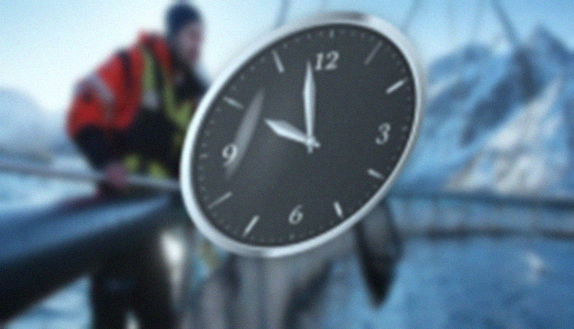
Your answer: **9:58**
